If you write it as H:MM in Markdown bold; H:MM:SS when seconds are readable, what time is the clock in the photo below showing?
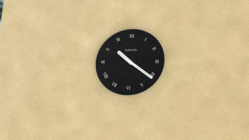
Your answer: **10:21**
